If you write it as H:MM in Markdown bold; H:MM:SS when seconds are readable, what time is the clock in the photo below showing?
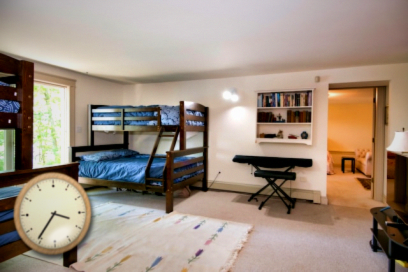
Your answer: **3:36**
